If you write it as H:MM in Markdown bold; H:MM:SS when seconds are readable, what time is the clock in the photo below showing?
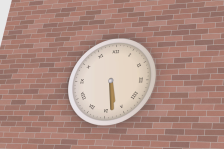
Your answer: **5:28**
